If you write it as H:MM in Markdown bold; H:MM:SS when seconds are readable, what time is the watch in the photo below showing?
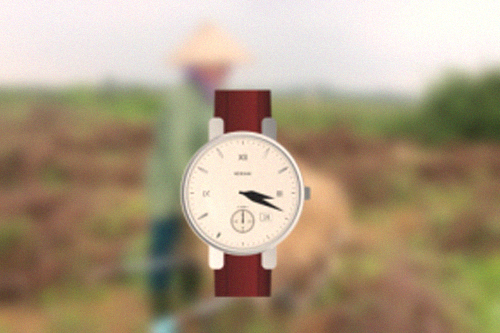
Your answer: **3:19**
